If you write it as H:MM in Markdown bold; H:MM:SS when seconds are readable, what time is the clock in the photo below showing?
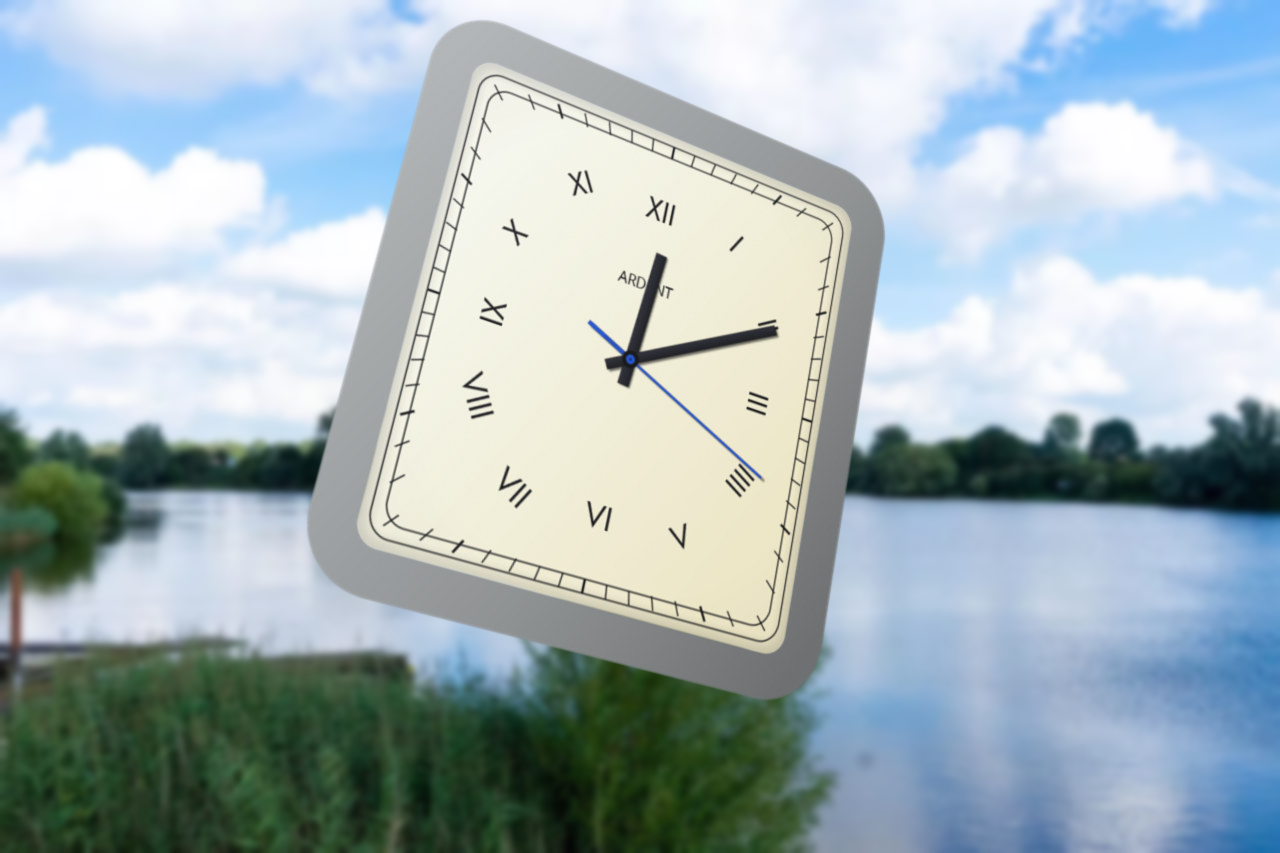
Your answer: **12:10:19**
